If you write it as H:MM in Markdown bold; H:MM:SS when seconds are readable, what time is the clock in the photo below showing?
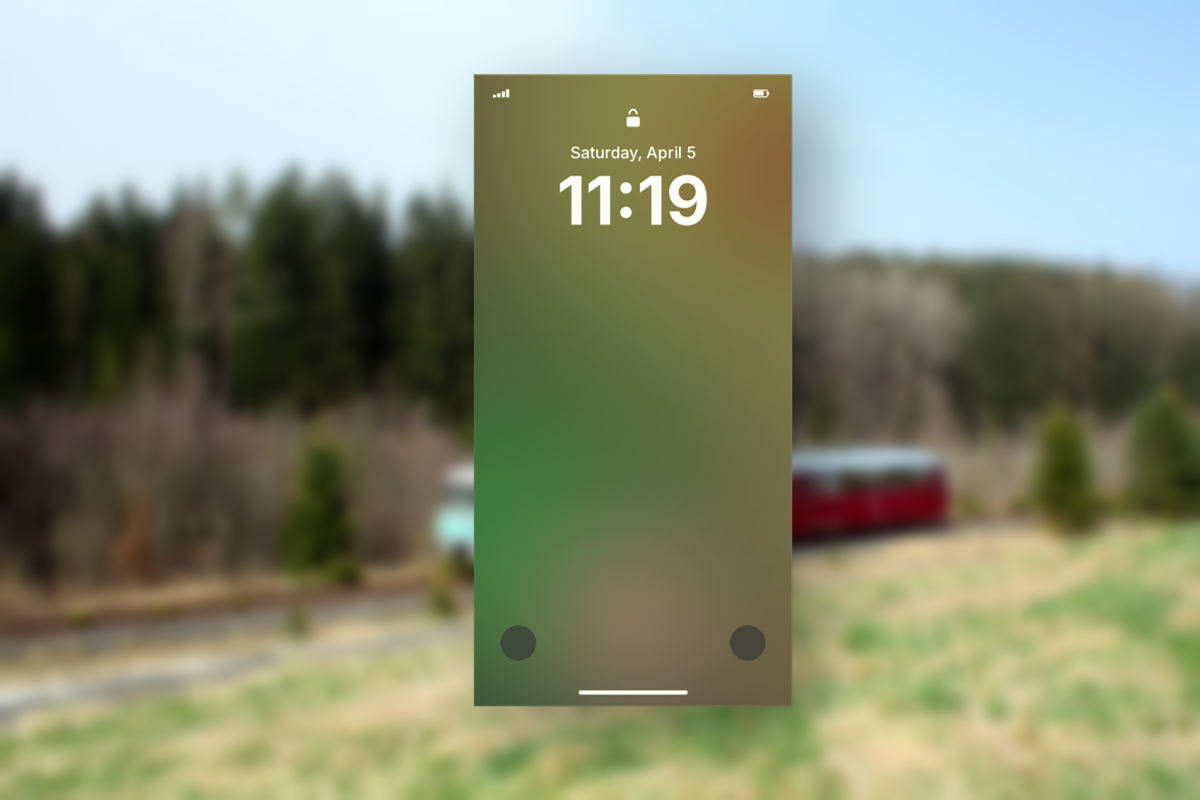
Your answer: **11:19**
